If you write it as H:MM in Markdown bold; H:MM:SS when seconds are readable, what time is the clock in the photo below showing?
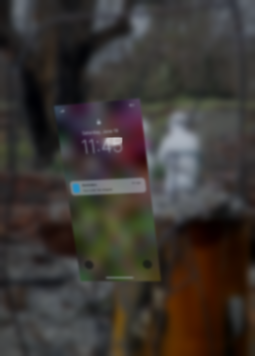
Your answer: **11:45**
